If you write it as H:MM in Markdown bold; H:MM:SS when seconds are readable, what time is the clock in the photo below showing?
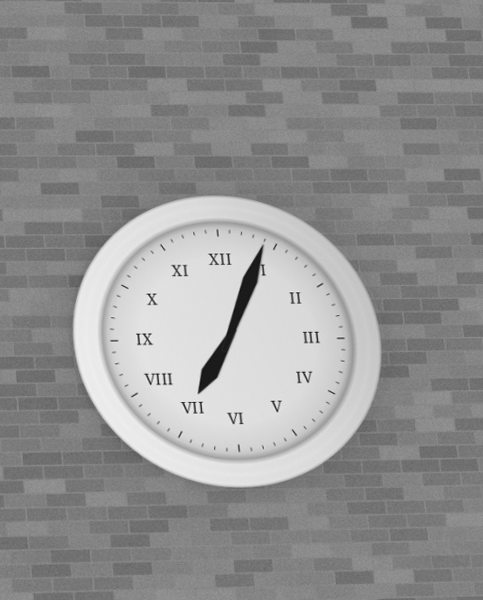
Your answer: **7:04**
